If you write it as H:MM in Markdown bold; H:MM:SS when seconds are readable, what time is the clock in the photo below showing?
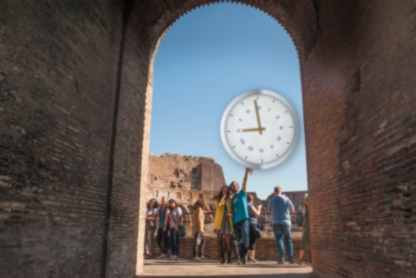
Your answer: **8:59**
